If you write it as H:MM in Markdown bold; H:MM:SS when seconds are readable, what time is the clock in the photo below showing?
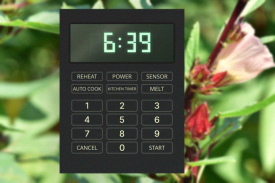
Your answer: **6:39**
